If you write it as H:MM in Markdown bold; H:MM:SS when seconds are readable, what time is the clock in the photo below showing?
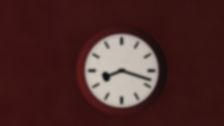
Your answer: **8:18**
